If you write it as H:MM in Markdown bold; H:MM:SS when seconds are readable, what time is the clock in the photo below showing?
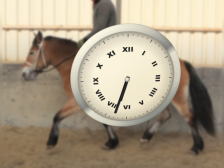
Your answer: **6:33**
